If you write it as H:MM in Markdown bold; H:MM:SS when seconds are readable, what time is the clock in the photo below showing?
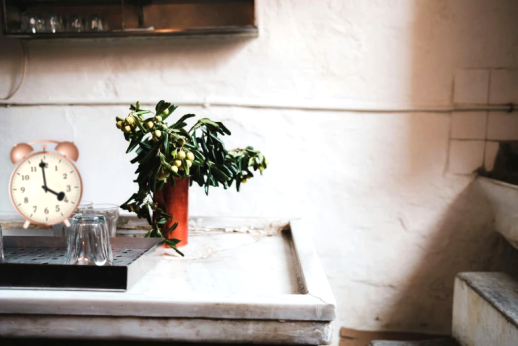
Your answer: **3:59**
